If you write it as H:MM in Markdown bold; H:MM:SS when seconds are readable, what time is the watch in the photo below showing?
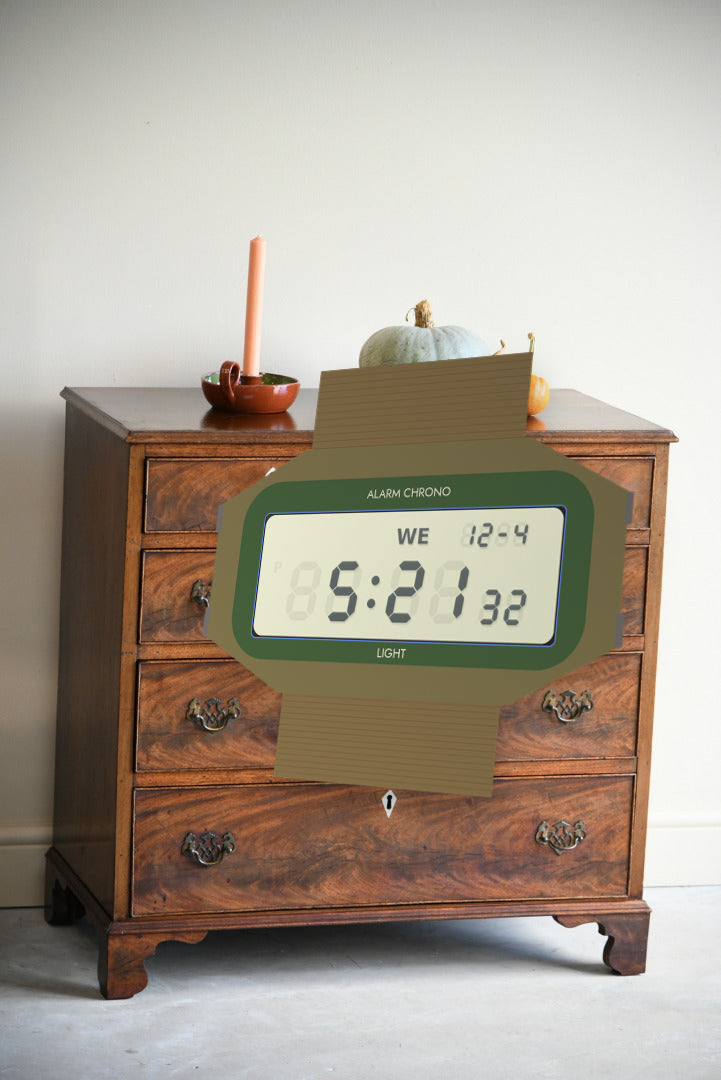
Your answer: **5:21:32**
